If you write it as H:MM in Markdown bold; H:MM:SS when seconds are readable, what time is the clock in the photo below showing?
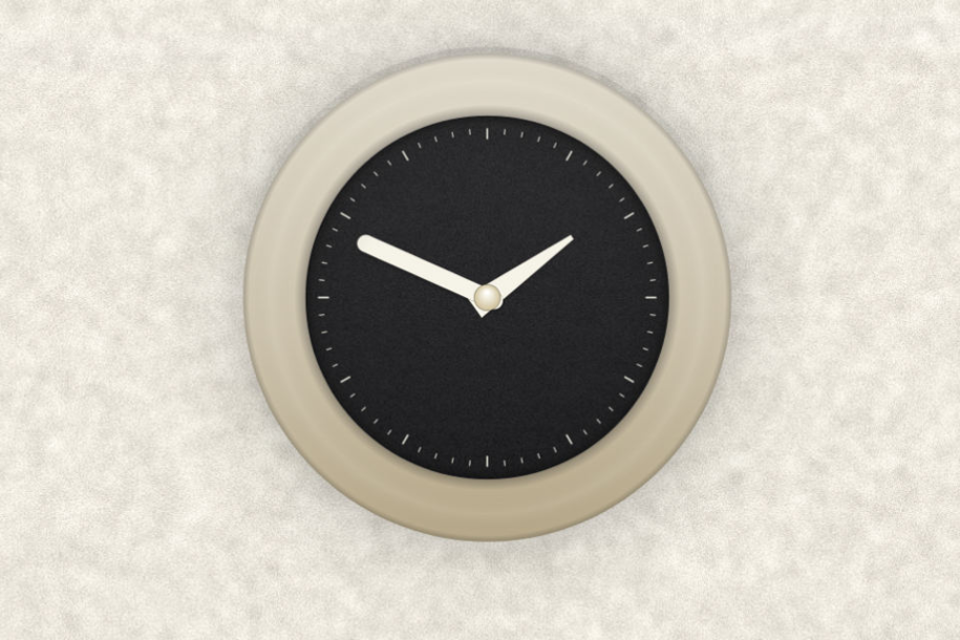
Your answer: **1:49**
